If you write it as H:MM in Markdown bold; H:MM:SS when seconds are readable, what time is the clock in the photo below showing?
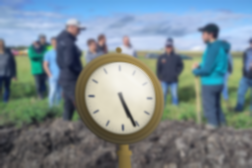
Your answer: **5:26**
